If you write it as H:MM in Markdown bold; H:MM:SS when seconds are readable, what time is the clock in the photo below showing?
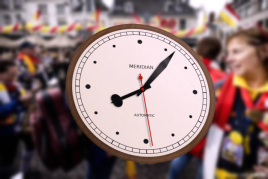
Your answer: **8:06:29**
